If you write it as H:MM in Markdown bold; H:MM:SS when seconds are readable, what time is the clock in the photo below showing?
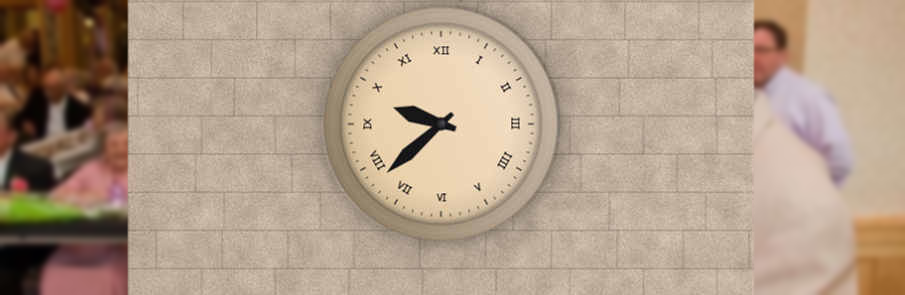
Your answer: **9:38**
